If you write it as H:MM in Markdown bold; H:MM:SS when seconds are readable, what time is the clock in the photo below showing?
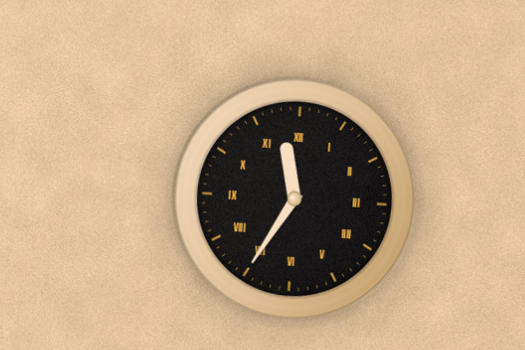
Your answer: **11:35**
